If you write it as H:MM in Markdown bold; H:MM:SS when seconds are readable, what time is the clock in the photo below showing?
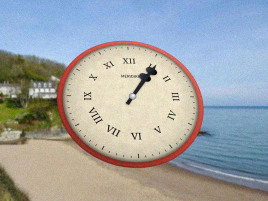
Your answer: **1:06**
